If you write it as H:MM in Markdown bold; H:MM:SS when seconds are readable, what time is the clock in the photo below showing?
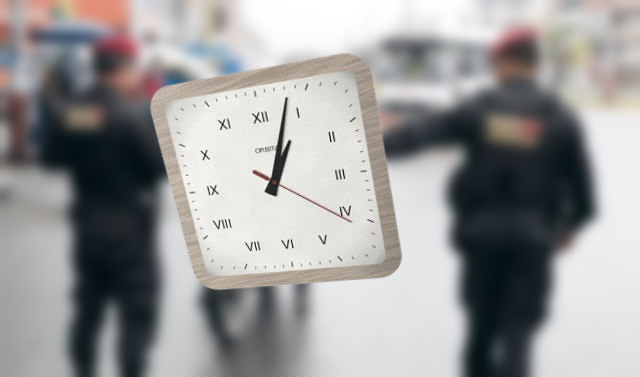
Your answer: **1:03:21**
